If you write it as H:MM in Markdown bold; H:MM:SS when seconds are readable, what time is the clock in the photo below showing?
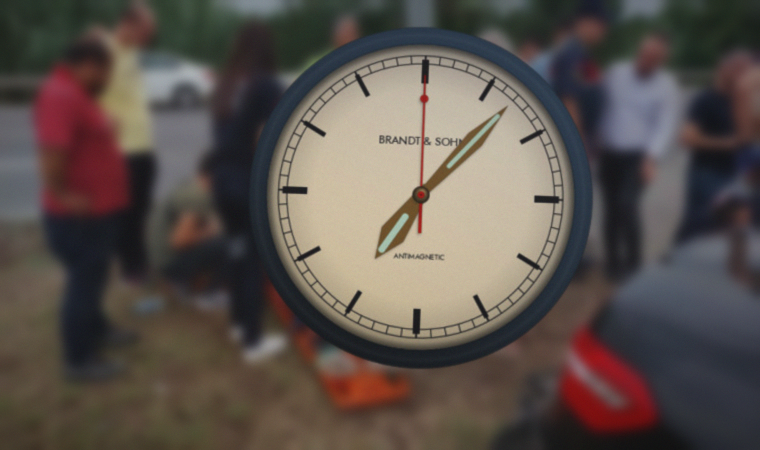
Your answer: **7:07:00**
